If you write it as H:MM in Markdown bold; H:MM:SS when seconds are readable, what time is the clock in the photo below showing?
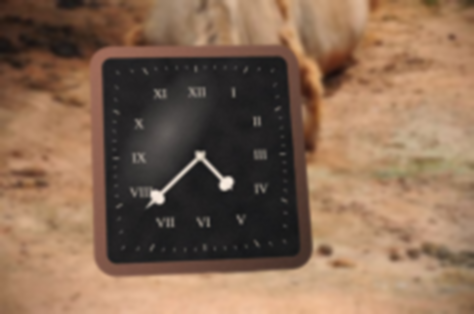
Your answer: **4:38**
